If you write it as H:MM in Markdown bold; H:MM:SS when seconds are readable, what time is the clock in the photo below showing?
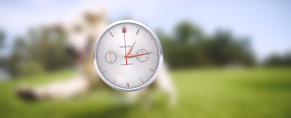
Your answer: **1:14**
